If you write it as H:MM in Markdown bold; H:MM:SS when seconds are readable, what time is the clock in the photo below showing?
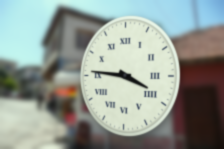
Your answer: **3:46**
